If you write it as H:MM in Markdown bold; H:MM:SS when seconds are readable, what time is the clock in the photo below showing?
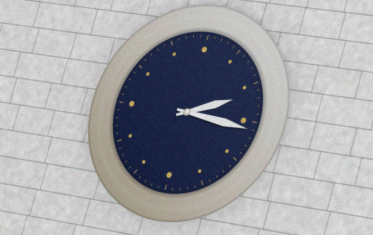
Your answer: **2:16**
